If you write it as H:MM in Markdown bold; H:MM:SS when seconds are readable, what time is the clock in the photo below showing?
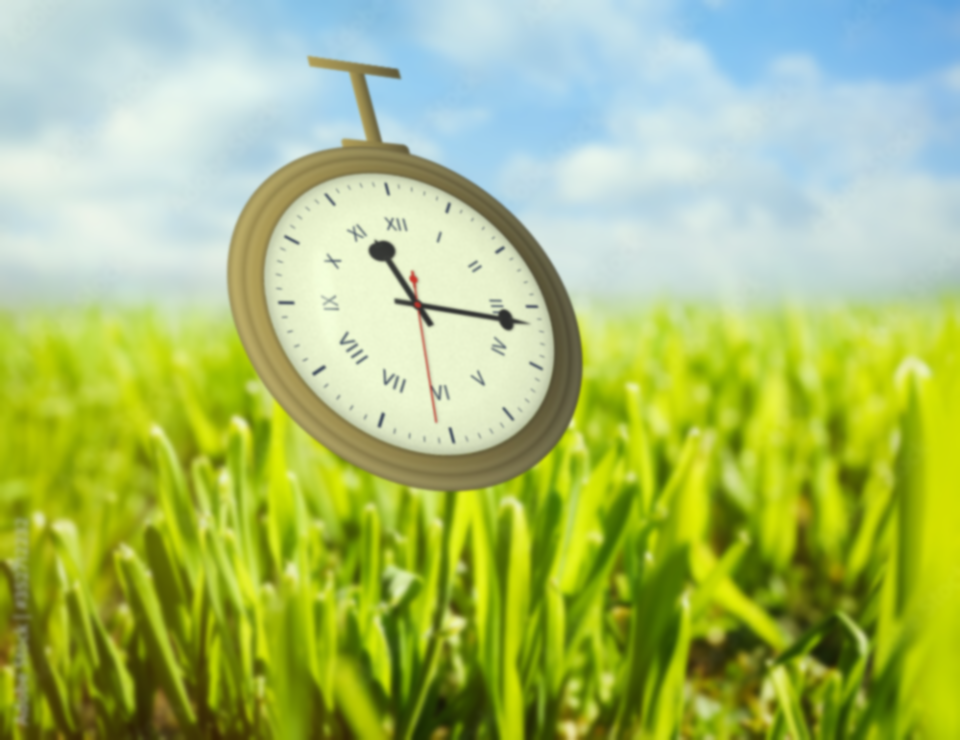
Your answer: **11:16:31**
